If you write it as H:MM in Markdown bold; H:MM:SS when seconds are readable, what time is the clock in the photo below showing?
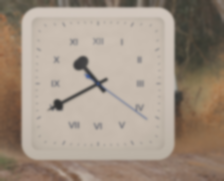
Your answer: **10:40:21**
